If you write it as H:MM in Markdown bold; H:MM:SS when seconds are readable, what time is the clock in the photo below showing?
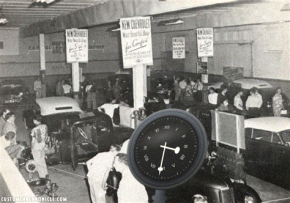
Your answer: **3:31**
